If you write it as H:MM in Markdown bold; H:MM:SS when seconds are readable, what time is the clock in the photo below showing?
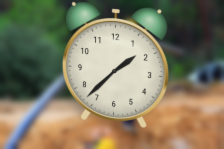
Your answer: **1:37**
